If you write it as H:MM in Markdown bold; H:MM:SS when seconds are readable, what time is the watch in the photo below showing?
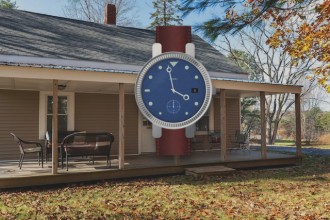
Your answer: **3:58**
